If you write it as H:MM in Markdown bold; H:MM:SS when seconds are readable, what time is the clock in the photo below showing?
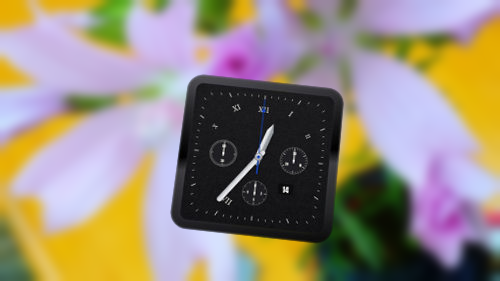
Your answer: **12:36**
